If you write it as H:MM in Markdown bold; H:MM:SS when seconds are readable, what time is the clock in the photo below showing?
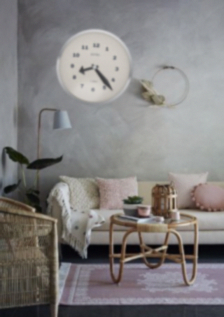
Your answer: **8:23**
